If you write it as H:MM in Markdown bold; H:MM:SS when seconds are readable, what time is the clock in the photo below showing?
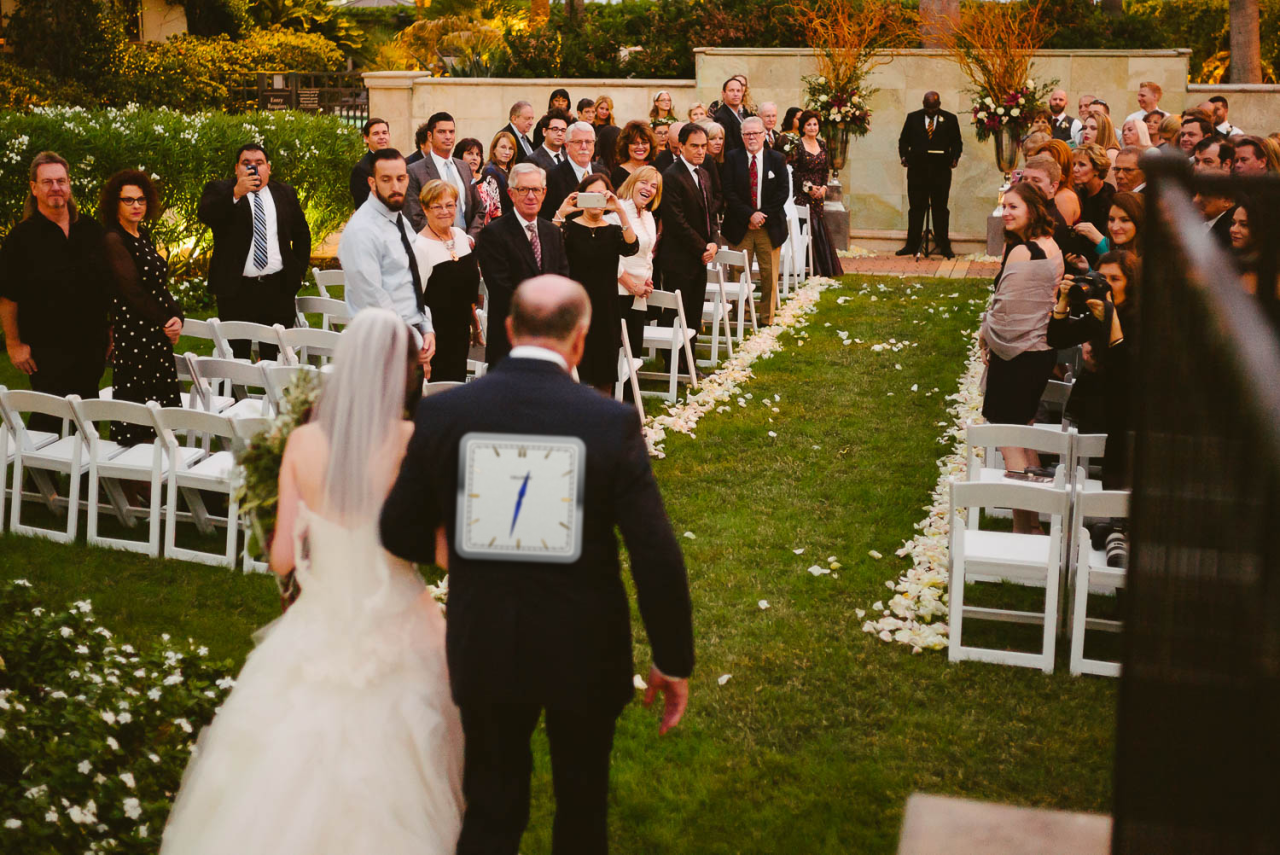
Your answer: **12:32**
